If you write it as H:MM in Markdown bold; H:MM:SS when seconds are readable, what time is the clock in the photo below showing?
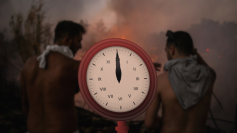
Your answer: **12:00**
